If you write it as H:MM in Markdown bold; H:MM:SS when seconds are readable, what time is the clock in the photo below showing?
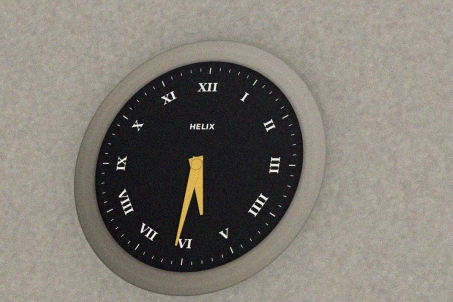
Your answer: **5:31**
